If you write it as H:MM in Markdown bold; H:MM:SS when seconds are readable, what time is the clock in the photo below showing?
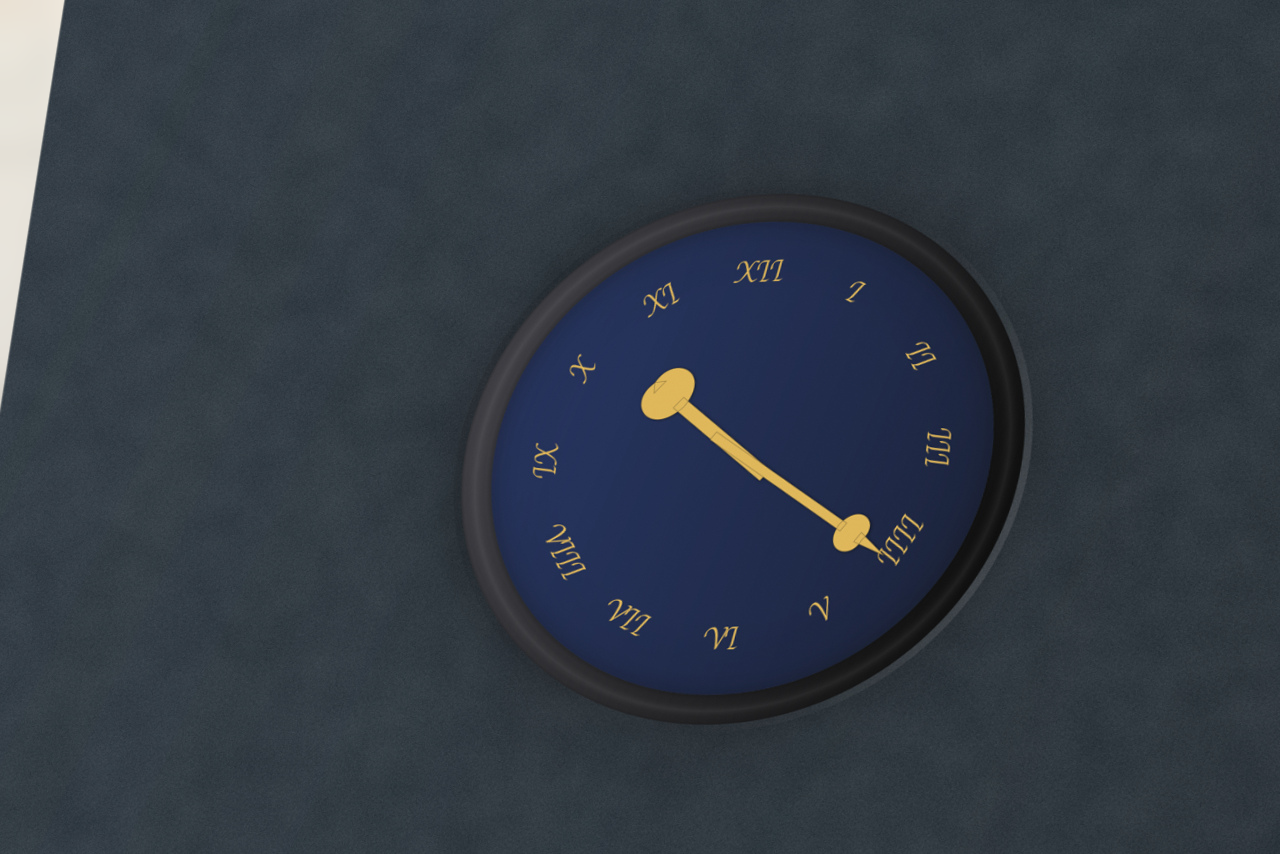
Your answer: **10:21**
